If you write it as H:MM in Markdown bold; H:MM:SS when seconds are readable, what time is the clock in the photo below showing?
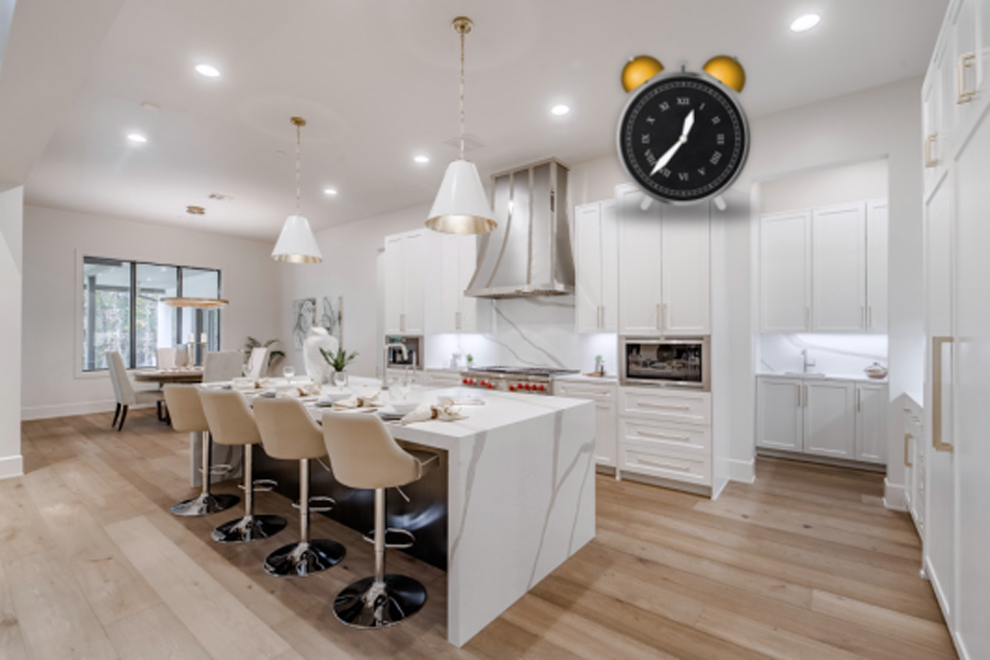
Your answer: **12:37**
